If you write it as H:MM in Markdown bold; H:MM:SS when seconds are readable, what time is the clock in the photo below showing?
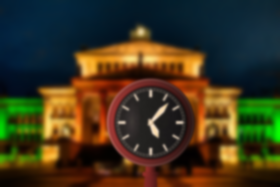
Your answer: **5:07**
